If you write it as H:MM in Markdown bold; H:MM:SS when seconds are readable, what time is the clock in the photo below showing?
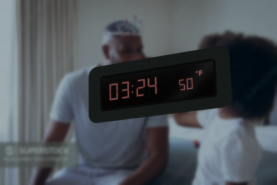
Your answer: **3:24**
